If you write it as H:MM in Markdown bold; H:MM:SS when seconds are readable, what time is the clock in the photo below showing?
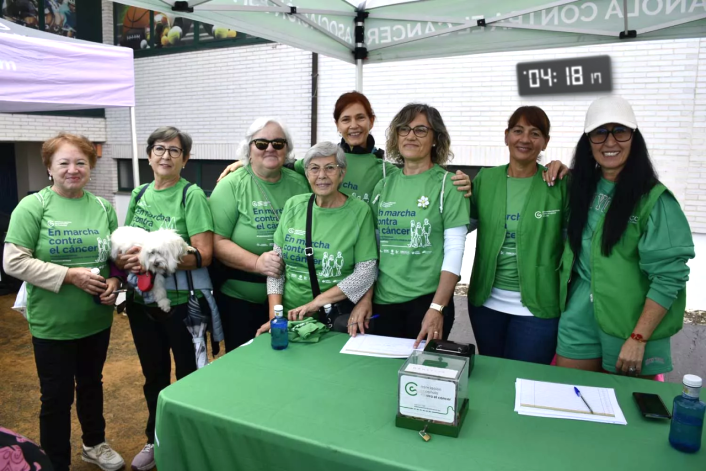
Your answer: **4:18:17**
